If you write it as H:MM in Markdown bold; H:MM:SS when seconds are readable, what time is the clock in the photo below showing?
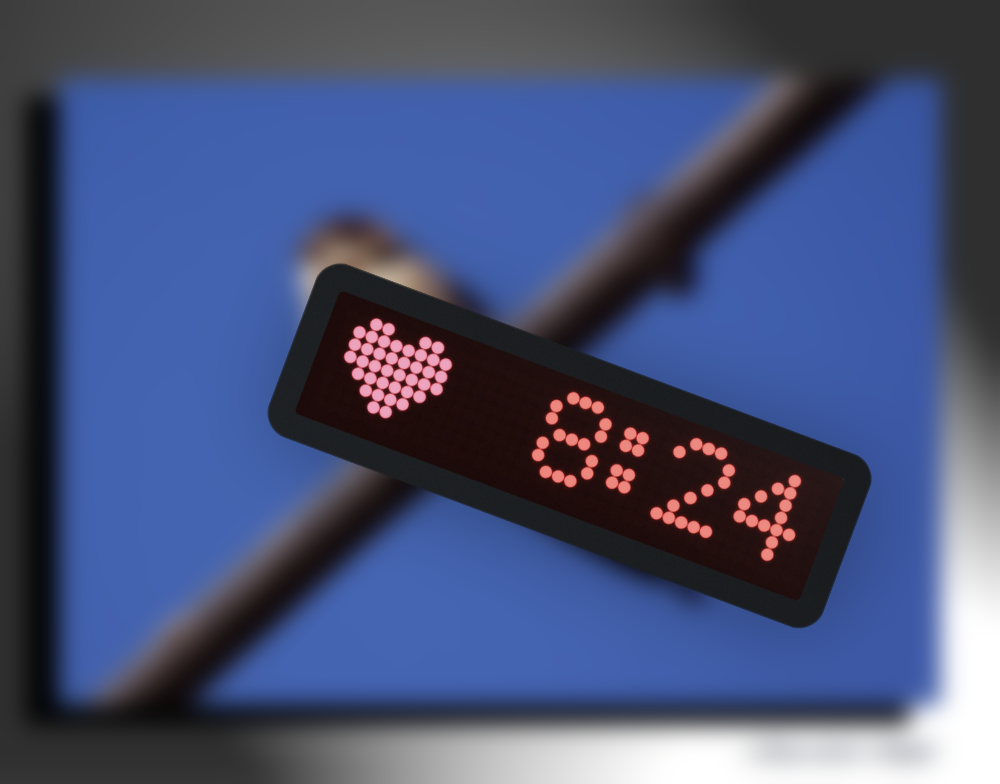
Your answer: **8:24**
